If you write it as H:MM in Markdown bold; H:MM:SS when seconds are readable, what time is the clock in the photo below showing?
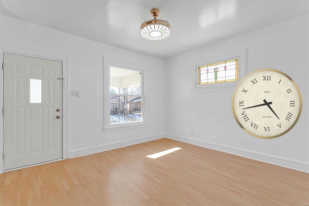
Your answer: **4:43**
